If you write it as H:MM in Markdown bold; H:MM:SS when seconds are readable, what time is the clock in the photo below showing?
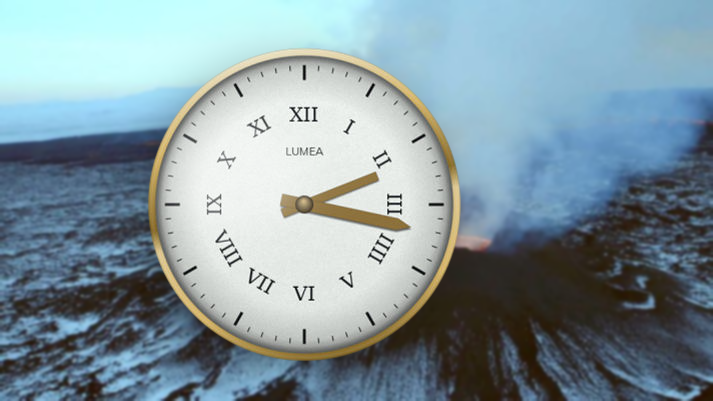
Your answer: **2:17**
